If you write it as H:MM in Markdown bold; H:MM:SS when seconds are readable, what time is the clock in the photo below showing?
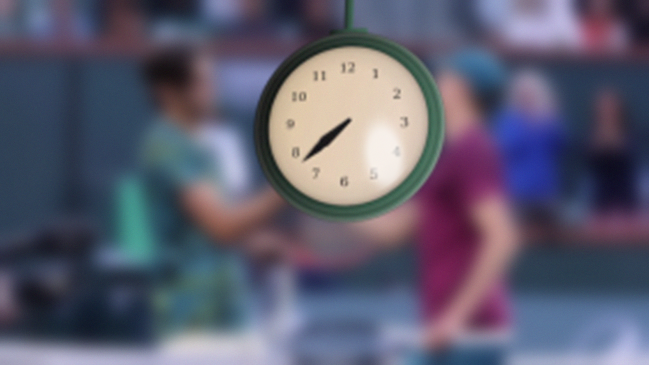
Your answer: **7:38**
